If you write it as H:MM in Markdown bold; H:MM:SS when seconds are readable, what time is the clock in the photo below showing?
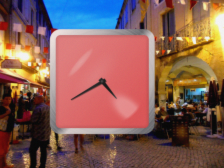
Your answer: **4:40**
